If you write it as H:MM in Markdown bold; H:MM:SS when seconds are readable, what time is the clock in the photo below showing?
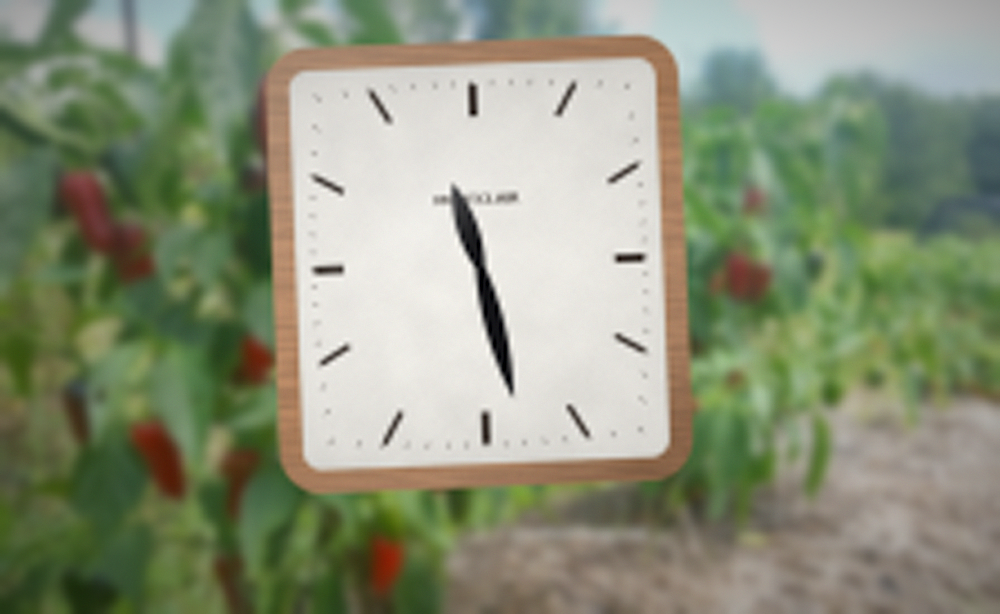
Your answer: **11:28**
